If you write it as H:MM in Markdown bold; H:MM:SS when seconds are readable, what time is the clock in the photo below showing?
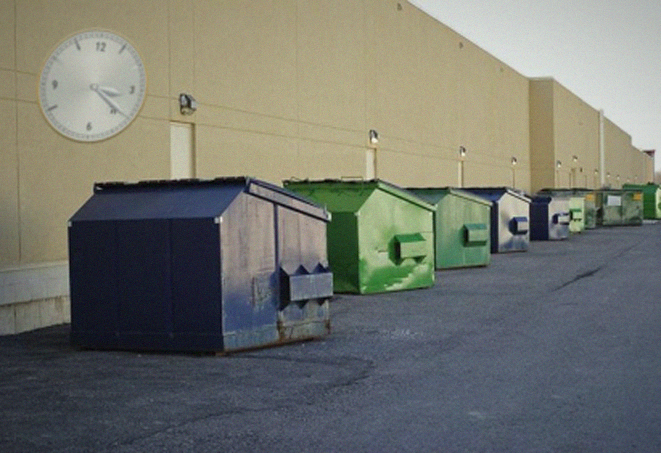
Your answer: **3:21**
